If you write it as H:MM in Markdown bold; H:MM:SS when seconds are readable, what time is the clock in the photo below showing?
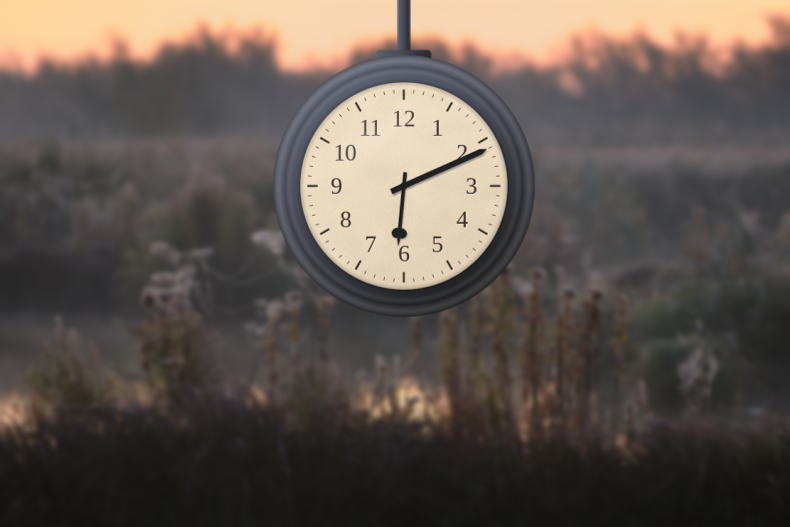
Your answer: **6:11**
